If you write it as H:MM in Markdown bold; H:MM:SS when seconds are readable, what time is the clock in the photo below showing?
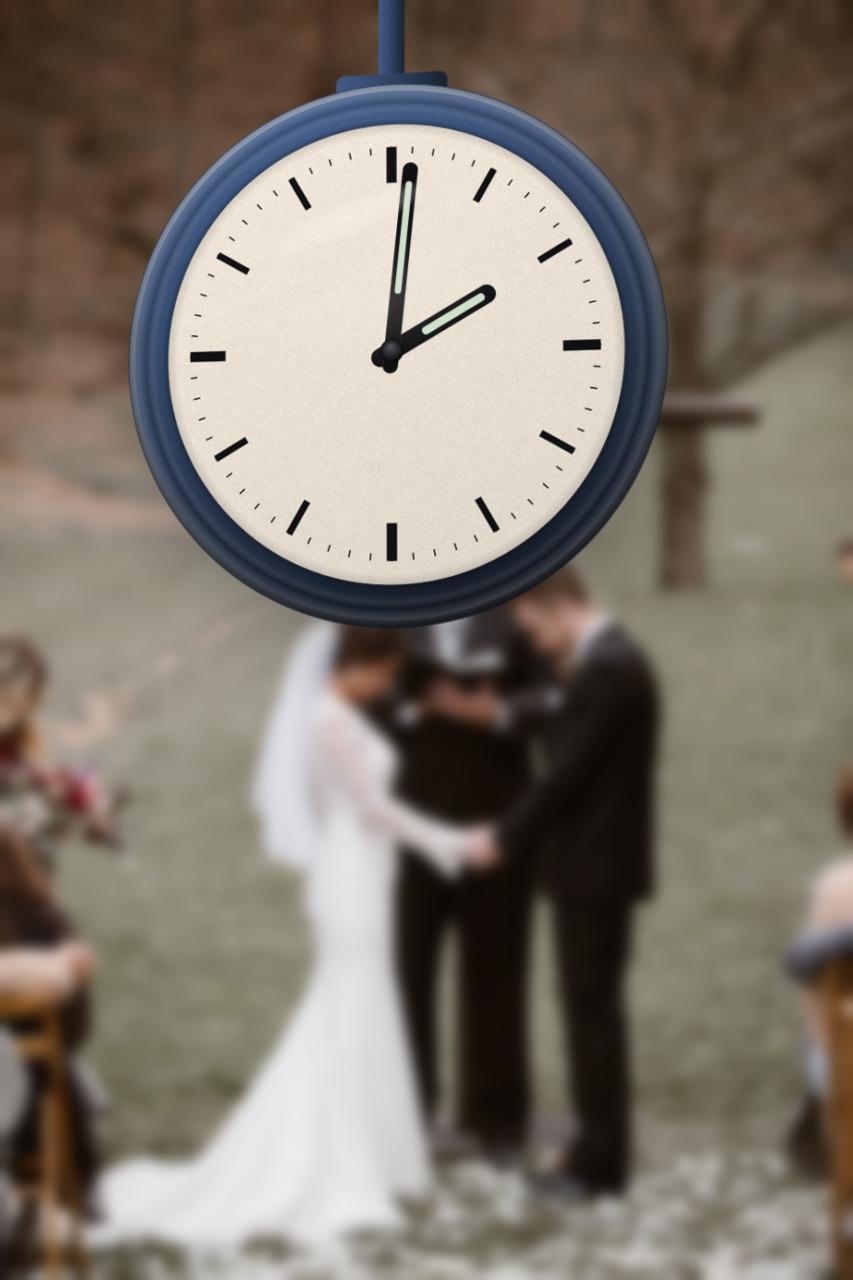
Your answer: **2:01**
